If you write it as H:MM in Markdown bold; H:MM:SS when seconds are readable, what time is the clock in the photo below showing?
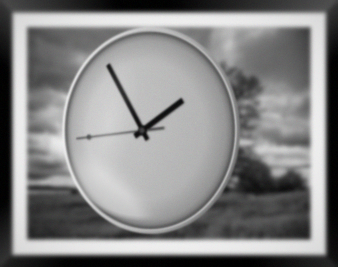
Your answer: **1:54:44**
